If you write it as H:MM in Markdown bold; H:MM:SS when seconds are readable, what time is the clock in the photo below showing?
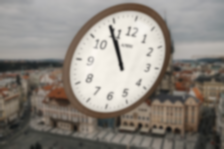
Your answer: **10:54**
